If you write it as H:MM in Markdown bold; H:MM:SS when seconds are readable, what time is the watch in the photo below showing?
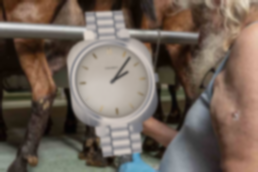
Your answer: **2:07**
